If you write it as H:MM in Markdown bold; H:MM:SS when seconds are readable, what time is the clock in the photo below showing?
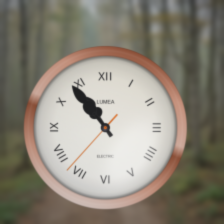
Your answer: **10:53:37**
